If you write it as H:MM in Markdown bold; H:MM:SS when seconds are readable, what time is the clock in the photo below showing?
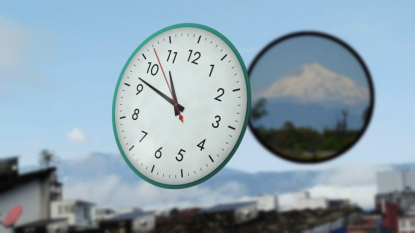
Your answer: **10:46:52**
